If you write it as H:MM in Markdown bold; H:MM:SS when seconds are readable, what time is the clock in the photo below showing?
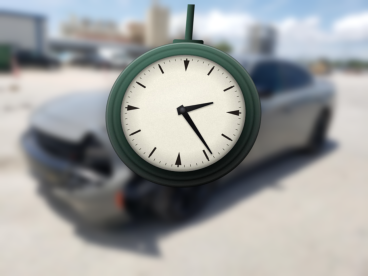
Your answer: **2:24**
